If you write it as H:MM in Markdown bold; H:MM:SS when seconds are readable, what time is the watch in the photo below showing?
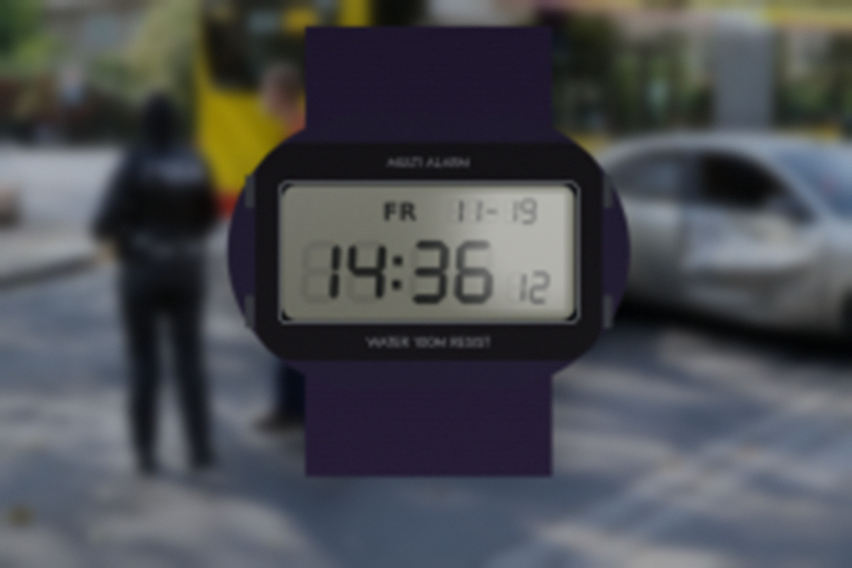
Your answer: **14:36:12**
